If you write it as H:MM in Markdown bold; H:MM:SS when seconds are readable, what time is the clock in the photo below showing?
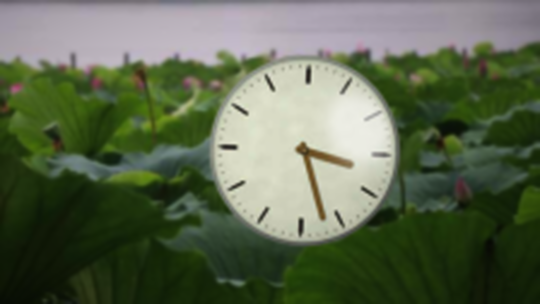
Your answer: **3:27**
